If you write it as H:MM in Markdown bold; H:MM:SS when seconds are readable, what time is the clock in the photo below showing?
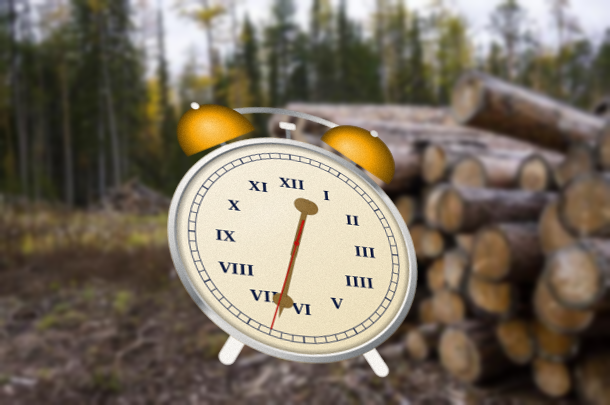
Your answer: **12:32:33**
